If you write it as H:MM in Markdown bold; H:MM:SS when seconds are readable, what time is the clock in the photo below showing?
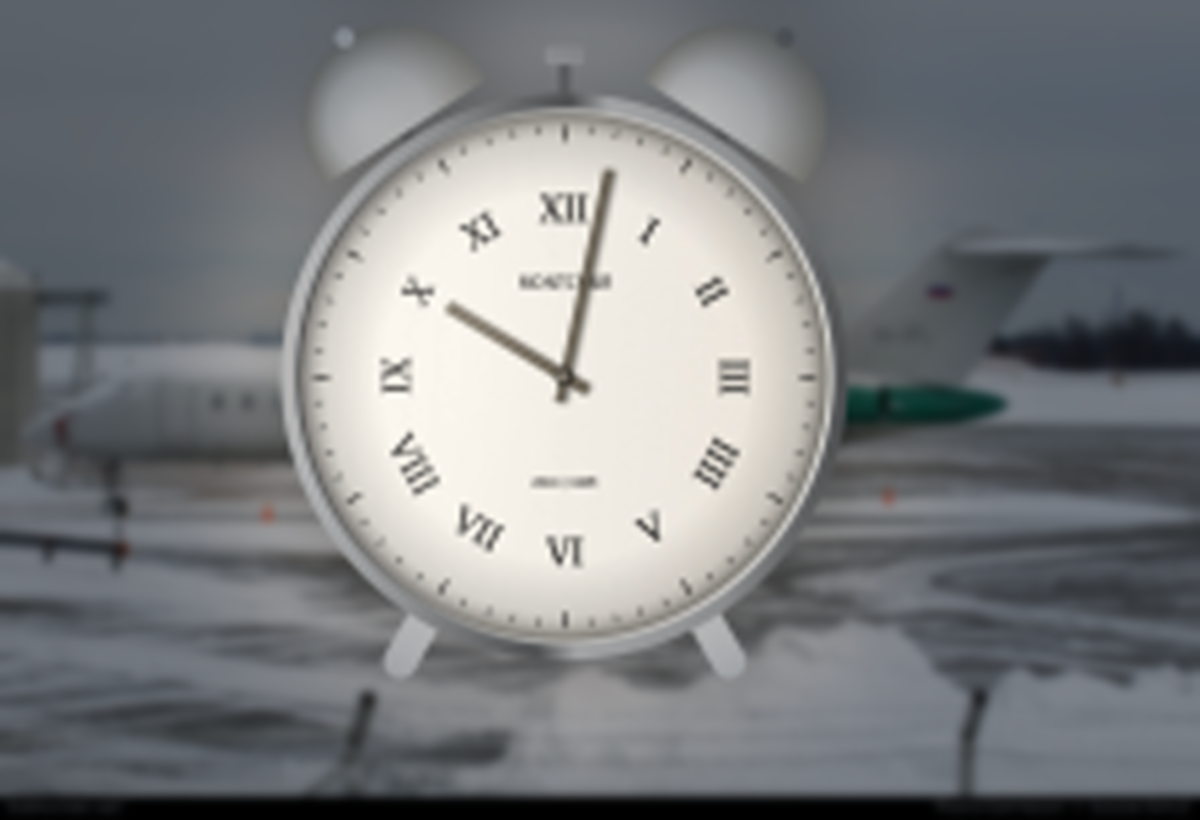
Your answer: **10:02**
